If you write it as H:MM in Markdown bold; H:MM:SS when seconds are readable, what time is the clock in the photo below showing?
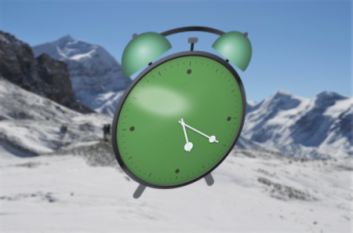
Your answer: **5:20**
